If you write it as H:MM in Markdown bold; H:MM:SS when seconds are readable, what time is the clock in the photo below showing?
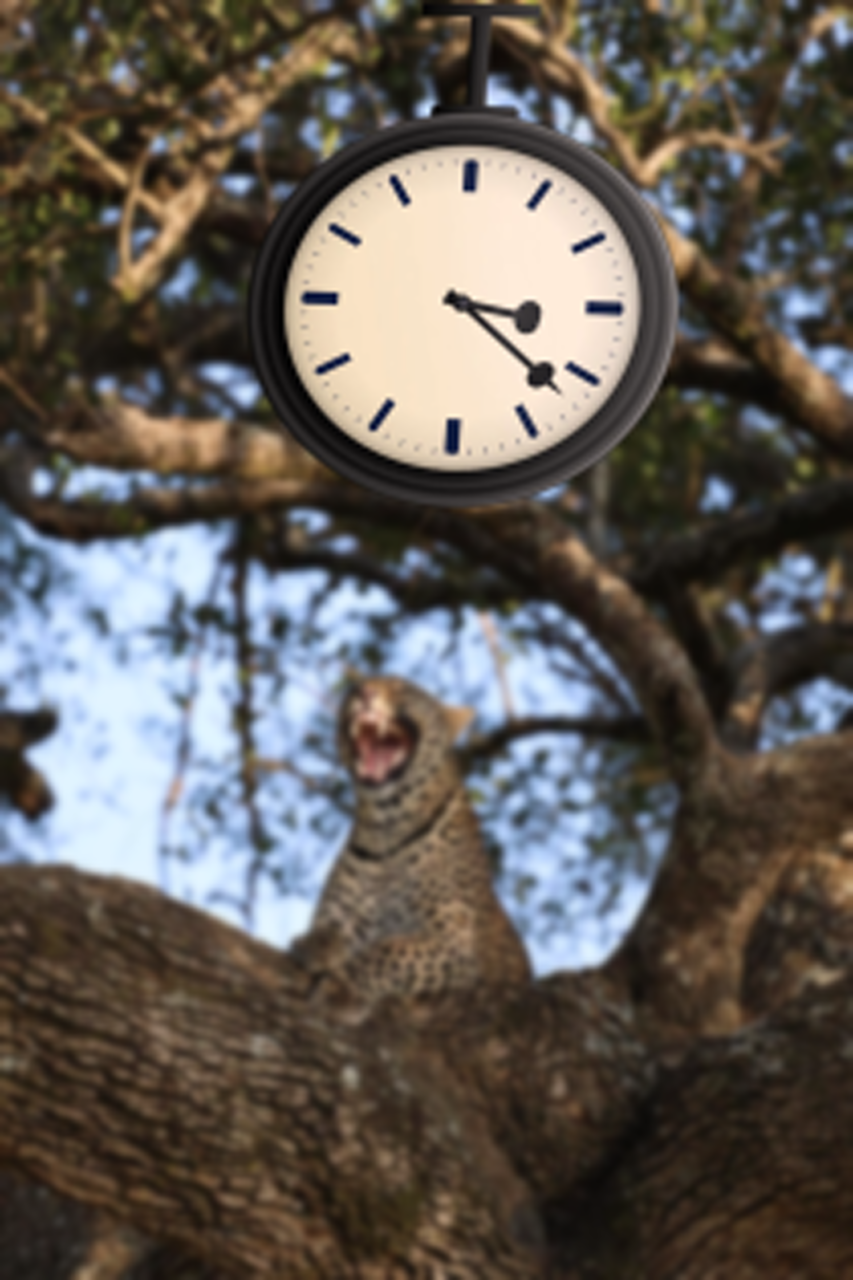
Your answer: **3:22**
